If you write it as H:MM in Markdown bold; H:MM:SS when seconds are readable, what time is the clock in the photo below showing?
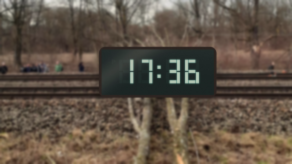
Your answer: **17:36**
